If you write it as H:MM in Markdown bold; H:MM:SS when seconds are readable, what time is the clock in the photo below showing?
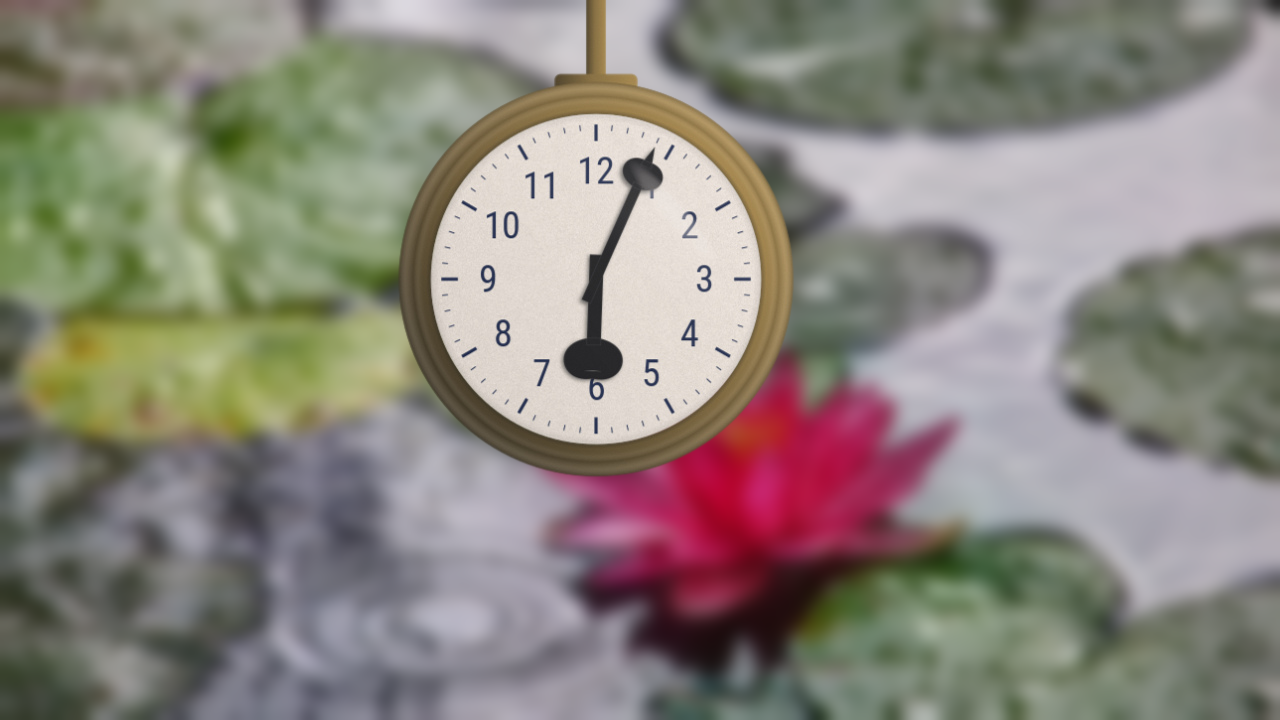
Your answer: **6:04**
